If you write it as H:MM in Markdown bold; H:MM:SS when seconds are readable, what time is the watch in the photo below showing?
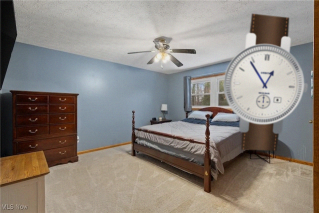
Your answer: **12:54**
